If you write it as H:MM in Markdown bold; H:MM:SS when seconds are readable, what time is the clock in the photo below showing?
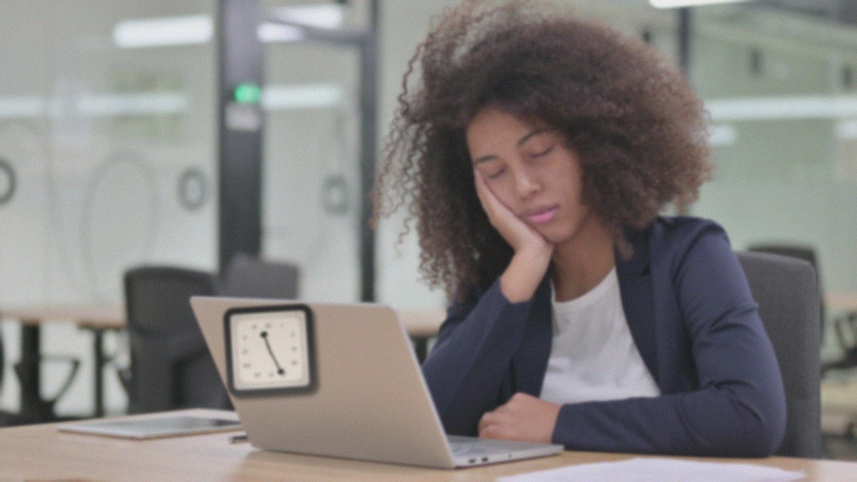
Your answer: **11:26**
